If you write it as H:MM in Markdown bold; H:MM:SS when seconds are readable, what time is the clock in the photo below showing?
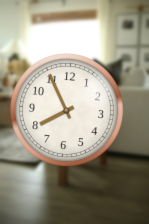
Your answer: **7:55**
